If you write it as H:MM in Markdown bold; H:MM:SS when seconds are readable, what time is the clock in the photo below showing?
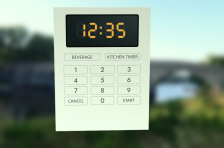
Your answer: **12:35**
